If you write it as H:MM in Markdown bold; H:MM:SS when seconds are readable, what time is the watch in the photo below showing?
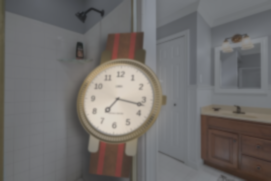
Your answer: **7:17**
